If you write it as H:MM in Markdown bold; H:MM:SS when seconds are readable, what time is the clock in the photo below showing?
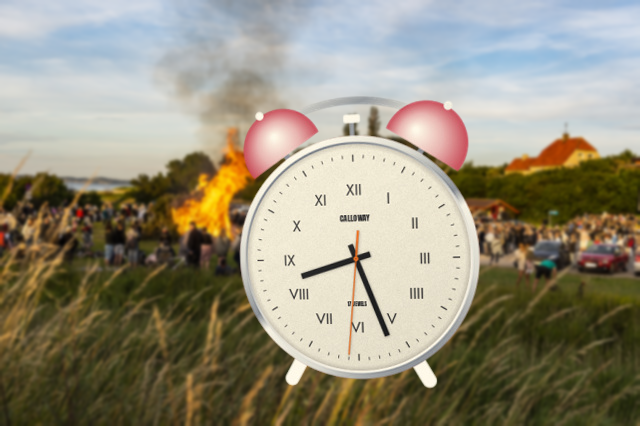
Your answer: **8:26:31**
